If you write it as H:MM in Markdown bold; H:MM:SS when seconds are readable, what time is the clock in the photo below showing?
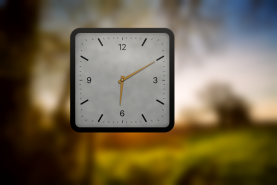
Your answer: **6:10**
